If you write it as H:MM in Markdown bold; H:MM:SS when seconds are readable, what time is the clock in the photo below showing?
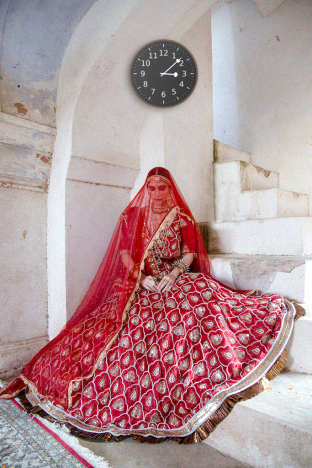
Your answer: **3:08**
